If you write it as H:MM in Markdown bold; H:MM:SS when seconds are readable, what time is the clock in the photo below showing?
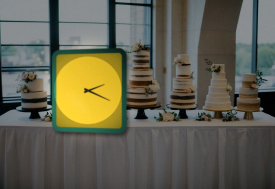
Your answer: **2:19**
